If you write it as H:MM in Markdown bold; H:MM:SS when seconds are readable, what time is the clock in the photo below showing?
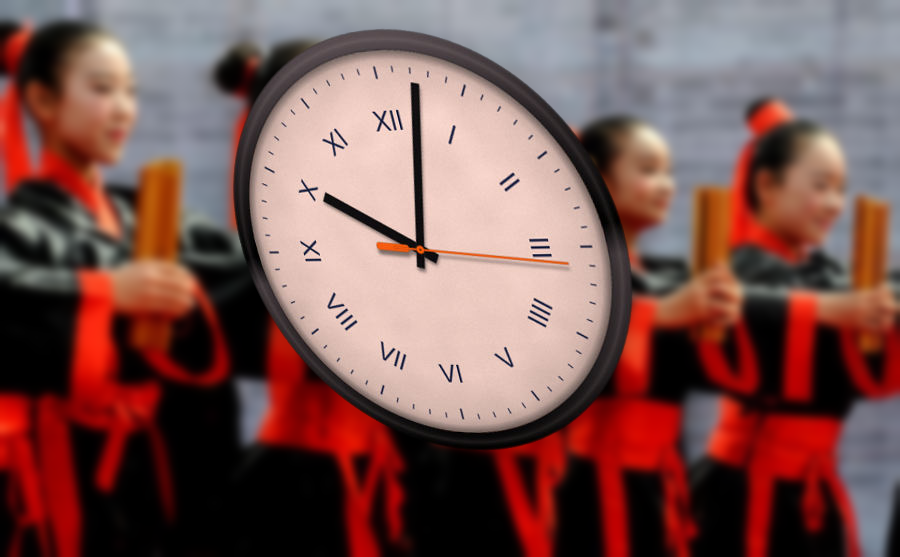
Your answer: **10:02:16**
